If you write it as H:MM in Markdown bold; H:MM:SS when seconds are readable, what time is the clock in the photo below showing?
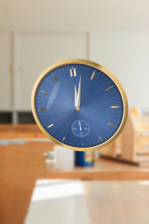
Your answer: **12:02**
